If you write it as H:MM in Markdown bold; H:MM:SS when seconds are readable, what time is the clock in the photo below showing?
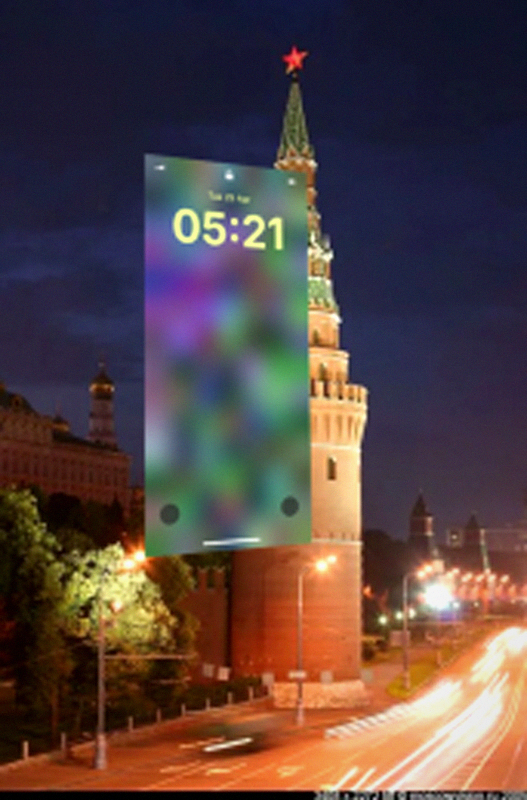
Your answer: **5:21**
